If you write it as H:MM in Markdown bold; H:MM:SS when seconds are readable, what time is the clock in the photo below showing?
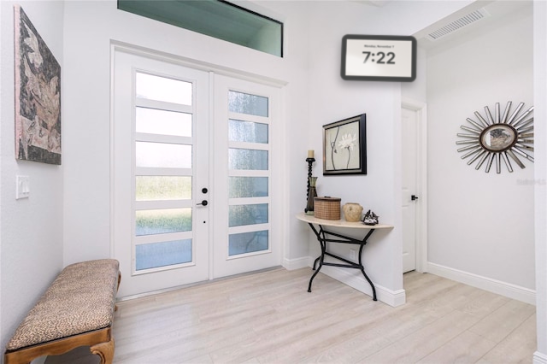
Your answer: **7:22**
